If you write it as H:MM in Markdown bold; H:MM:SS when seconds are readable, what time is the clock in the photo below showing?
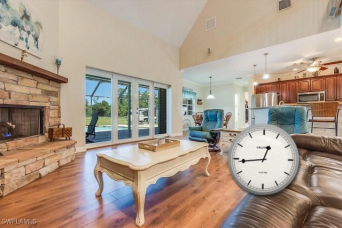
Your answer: **12:44**
